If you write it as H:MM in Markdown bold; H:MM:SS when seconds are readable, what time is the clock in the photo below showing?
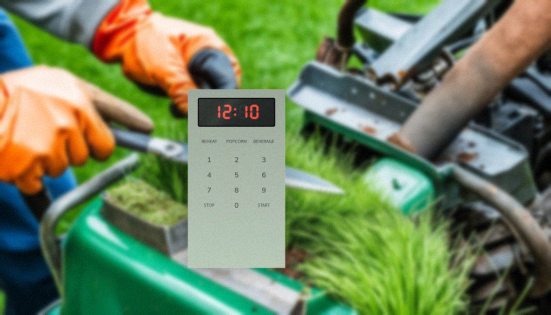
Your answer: **12:10**
